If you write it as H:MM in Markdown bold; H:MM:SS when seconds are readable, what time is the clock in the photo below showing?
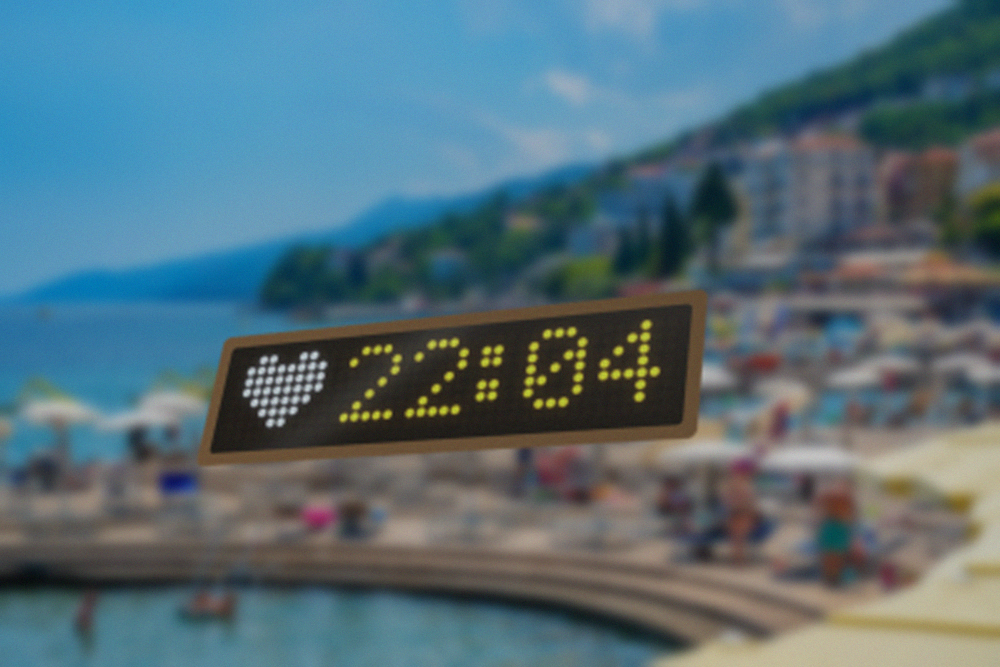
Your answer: **22:04**
